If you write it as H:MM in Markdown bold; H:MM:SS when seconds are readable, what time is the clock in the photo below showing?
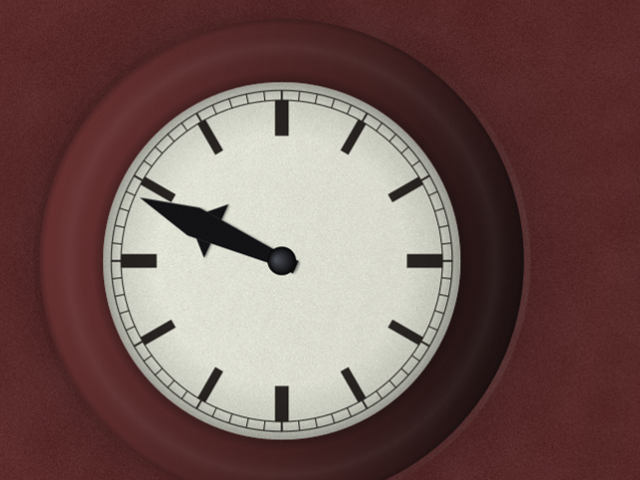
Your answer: **9:49**
